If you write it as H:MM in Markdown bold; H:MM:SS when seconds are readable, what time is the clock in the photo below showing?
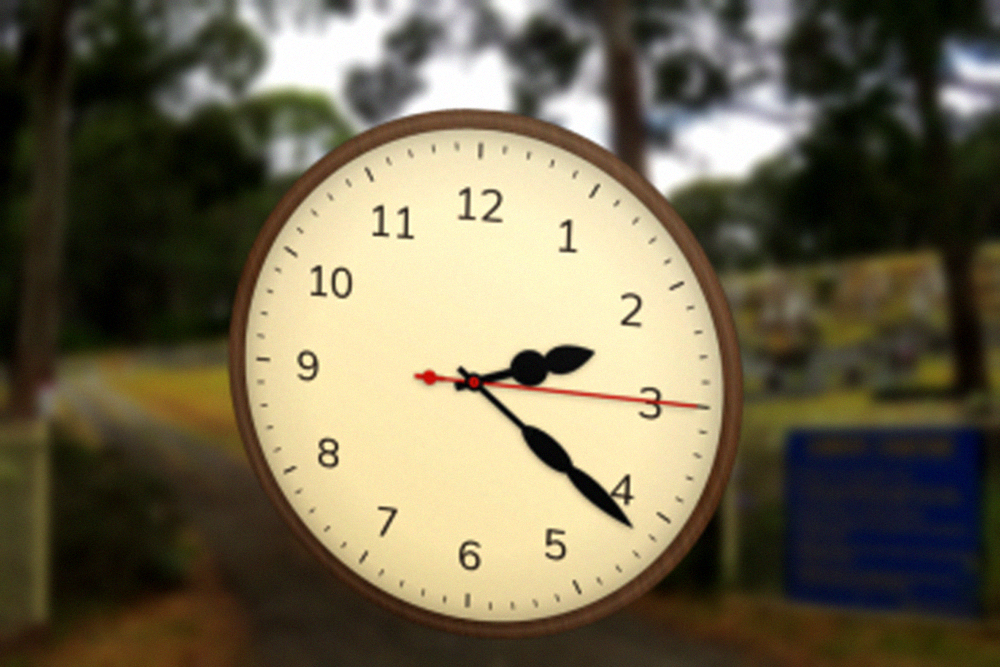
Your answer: **2:21:15**
